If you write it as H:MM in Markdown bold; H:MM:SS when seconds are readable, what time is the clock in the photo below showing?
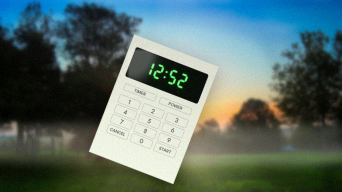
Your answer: **12:52**
